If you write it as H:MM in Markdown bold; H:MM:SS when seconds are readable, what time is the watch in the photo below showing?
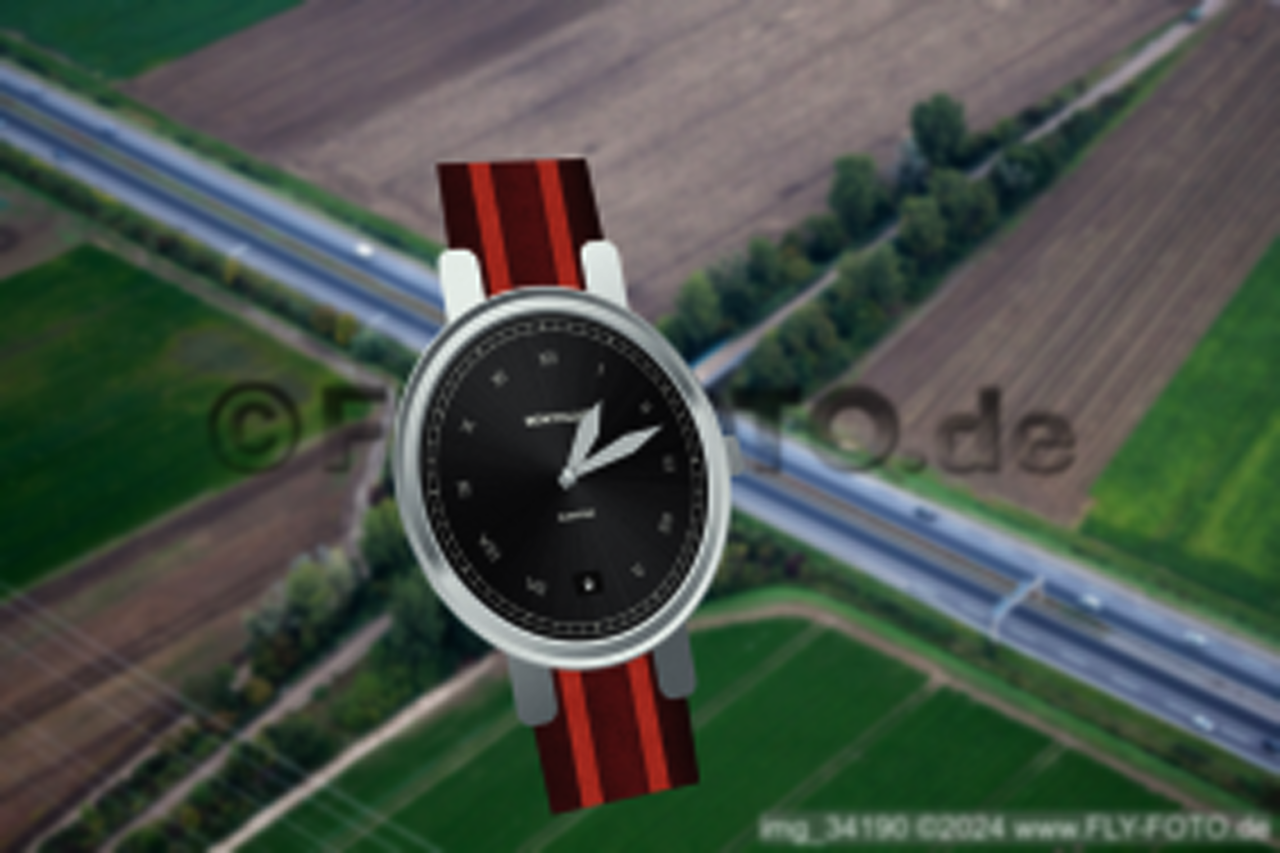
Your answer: **1:12**
